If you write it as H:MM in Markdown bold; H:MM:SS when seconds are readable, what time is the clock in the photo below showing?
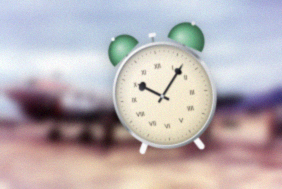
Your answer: **10:07**
